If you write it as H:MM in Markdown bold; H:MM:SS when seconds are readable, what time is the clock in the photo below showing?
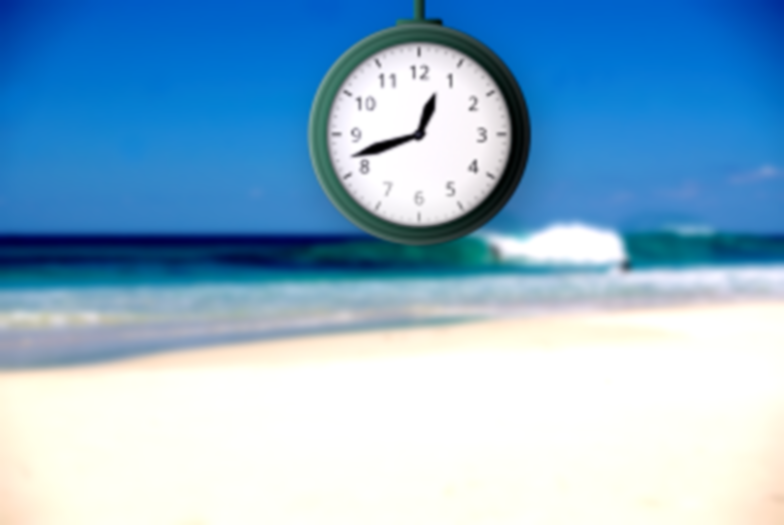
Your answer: **12:42**
